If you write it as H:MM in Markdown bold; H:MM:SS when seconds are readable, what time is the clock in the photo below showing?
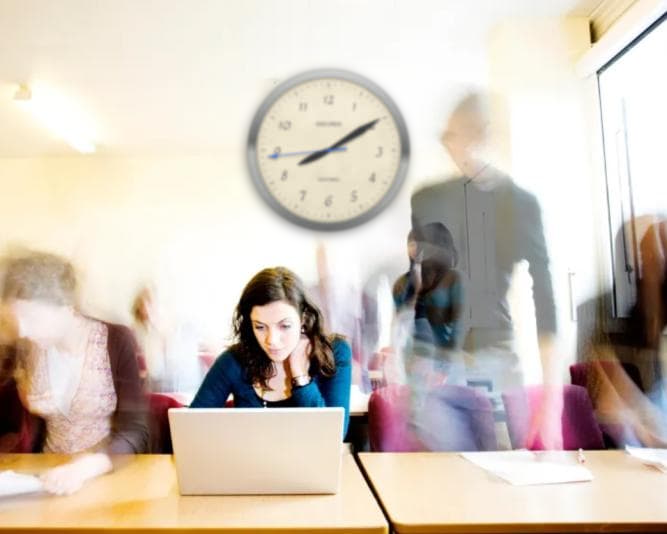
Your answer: **8:09:44**
